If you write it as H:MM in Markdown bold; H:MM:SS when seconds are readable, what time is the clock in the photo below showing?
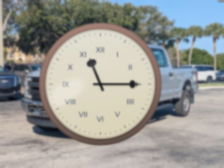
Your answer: **11:15**
